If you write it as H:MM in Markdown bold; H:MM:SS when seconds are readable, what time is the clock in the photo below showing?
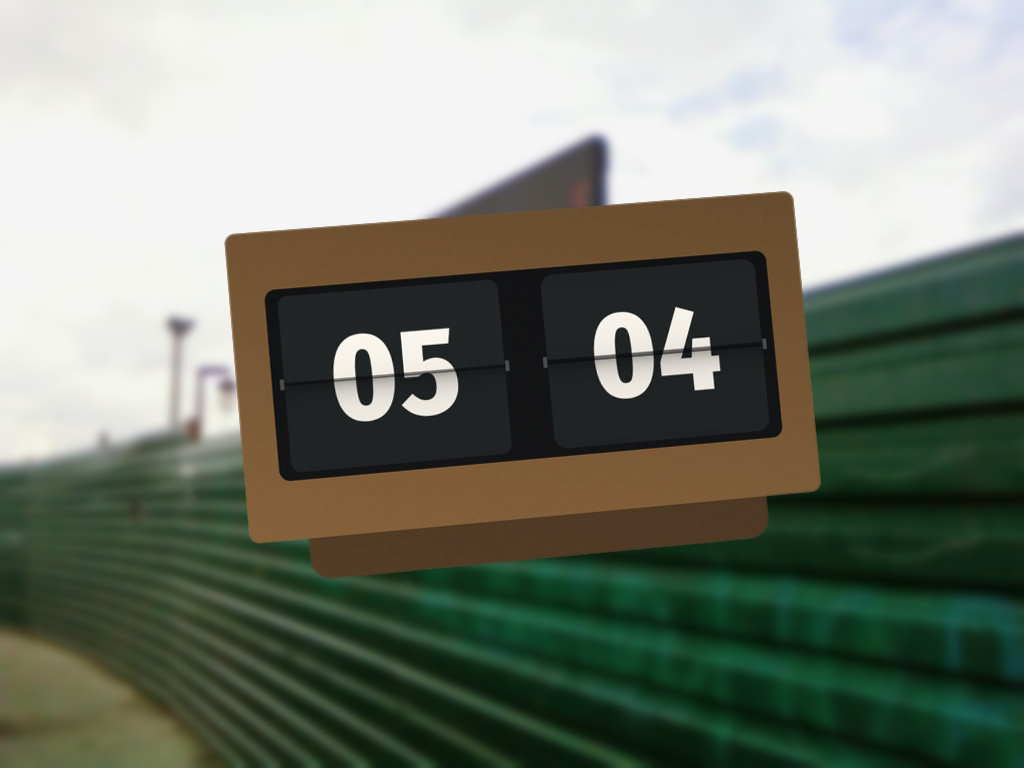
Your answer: **5:04**
